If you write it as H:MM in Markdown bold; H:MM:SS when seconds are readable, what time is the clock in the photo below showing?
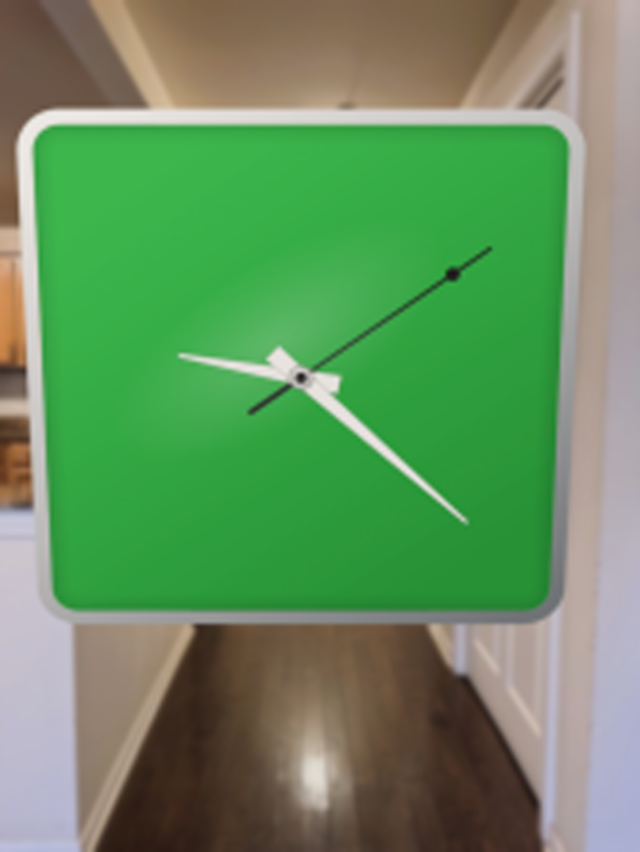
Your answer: **9:22:09**
